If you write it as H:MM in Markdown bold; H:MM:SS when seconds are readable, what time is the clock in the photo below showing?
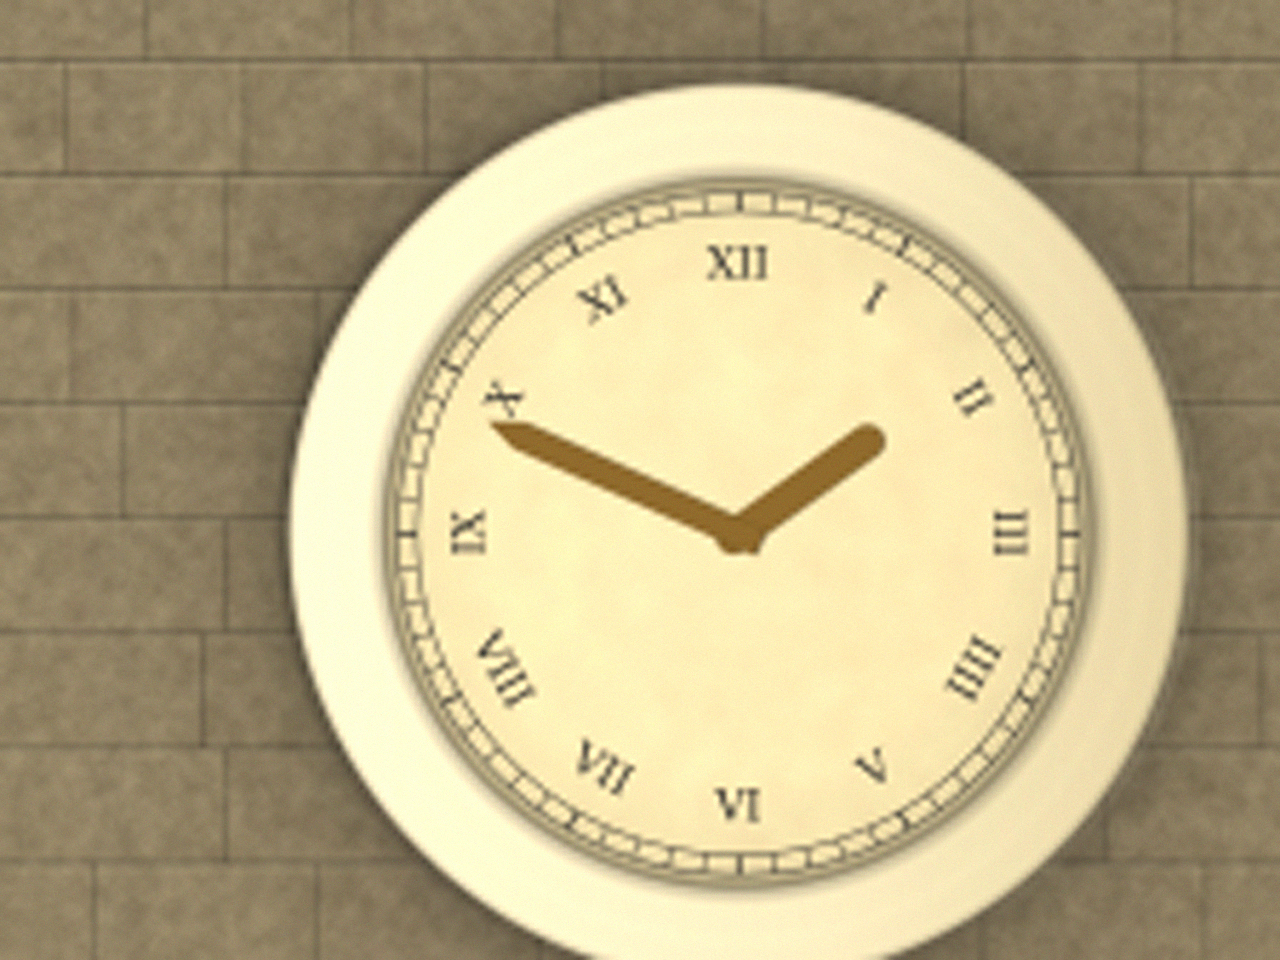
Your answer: **1:49**
